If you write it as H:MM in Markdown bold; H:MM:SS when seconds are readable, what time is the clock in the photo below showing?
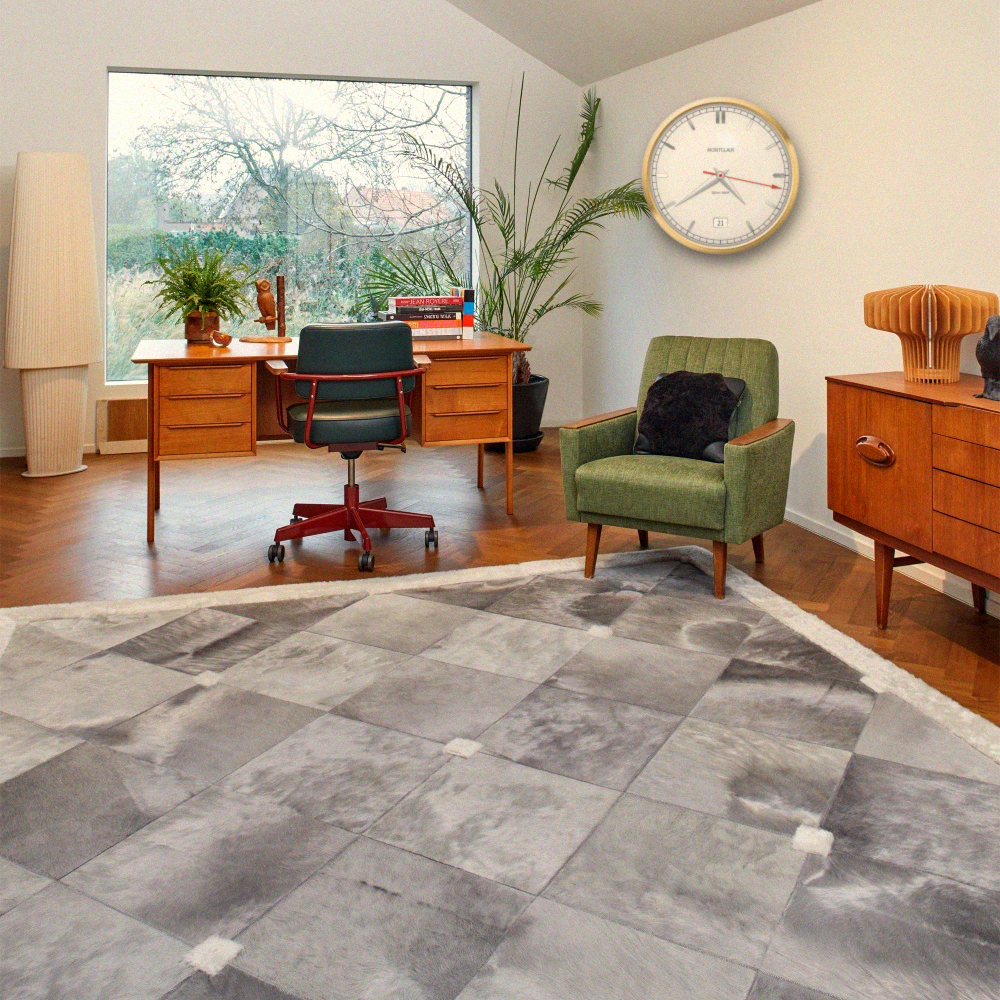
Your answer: **4:39:17**
